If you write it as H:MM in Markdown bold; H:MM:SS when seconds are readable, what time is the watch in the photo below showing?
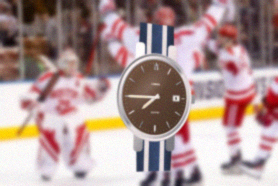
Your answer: **7:45**
